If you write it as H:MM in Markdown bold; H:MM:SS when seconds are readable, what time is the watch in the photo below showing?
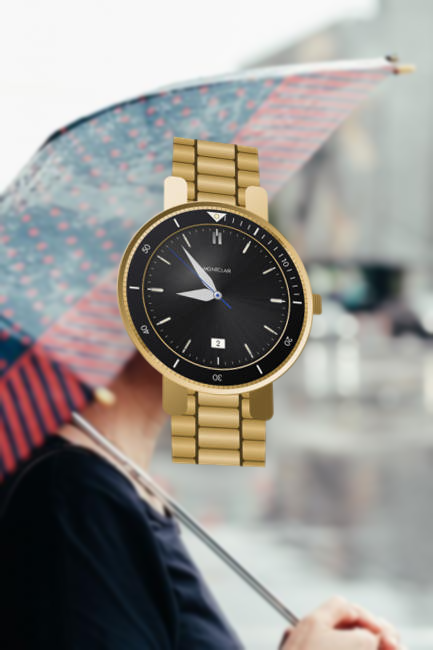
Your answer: **8:53:52**
